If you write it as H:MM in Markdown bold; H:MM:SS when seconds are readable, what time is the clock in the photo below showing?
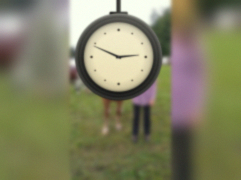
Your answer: **2:49**
